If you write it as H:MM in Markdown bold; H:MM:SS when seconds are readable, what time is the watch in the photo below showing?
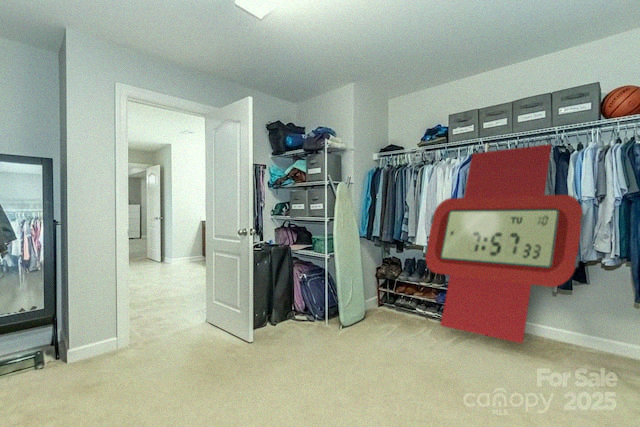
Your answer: **7:57:33**
